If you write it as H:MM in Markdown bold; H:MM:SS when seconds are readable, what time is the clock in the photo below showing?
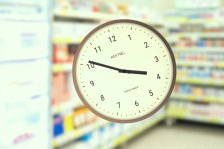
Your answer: **3:51**
